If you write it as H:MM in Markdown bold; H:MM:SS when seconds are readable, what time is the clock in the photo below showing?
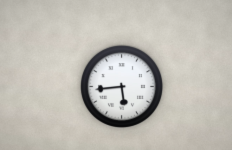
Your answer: **5:44**
